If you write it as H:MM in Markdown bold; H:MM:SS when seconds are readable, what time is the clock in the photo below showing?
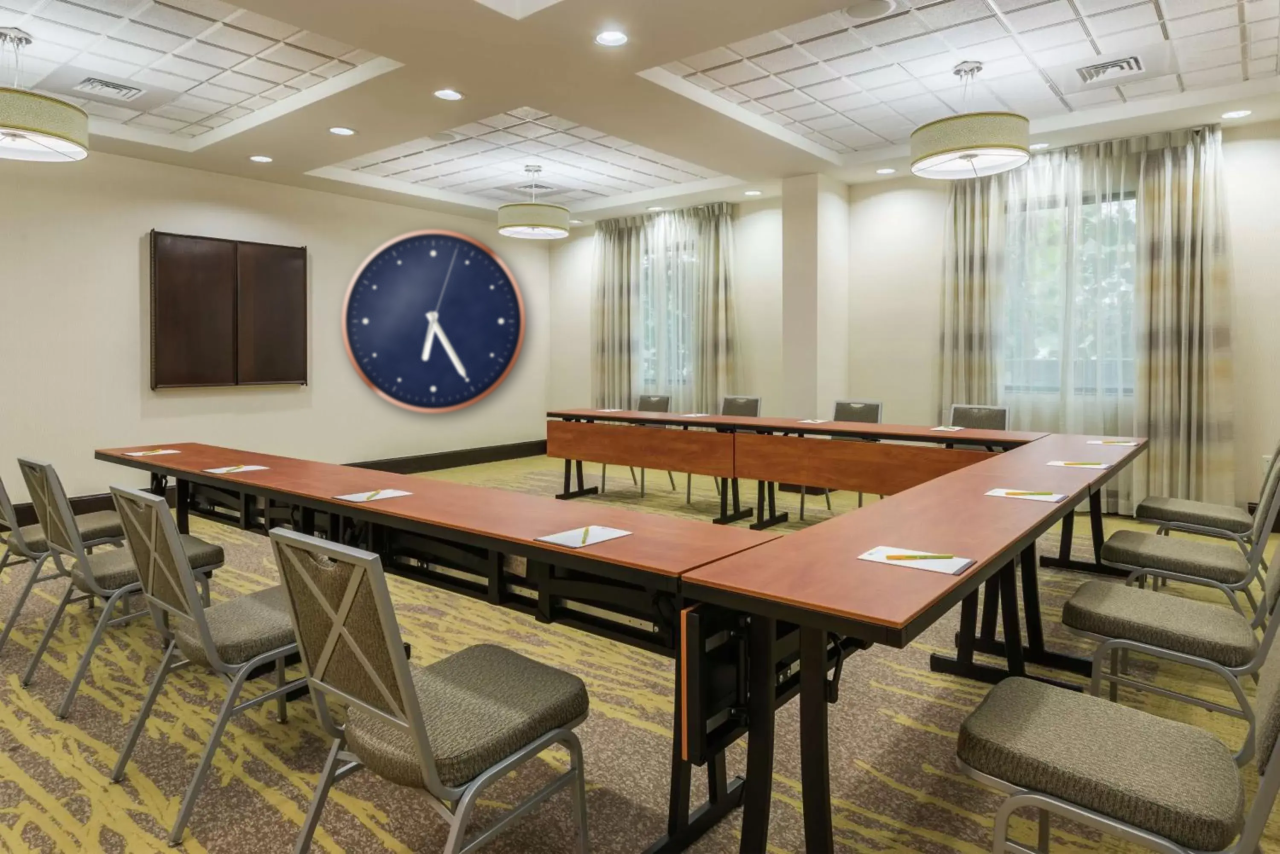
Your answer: **6:25:03**
